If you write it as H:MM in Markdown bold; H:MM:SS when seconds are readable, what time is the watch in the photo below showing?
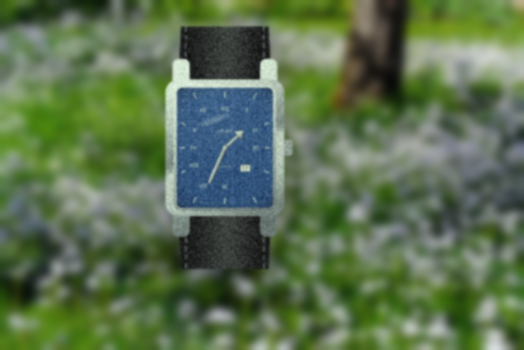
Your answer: **1:34**
